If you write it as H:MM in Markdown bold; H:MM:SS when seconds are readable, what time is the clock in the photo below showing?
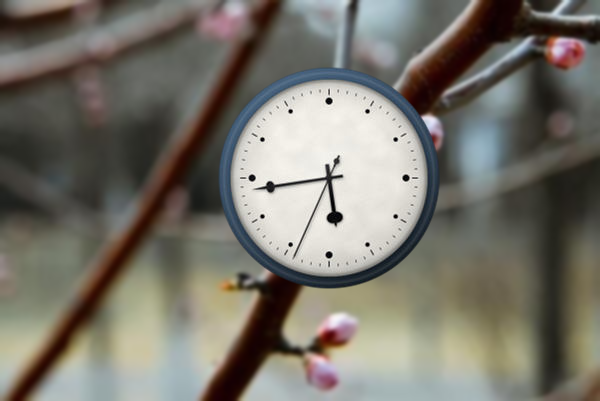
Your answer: **5:43:34**
